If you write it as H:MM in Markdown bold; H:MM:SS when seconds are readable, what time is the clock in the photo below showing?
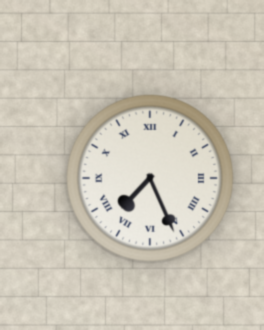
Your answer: **7:26**
